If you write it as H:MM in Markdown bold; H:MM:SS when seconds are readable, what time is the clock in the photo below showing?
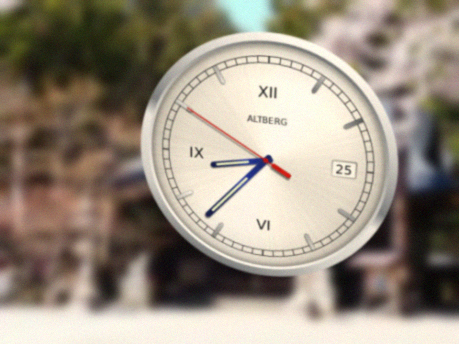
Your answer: **8:36:50**
